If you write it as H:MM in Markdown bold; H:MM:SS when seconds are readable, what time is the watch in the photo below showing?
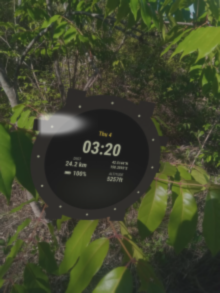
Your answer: **3:20**
